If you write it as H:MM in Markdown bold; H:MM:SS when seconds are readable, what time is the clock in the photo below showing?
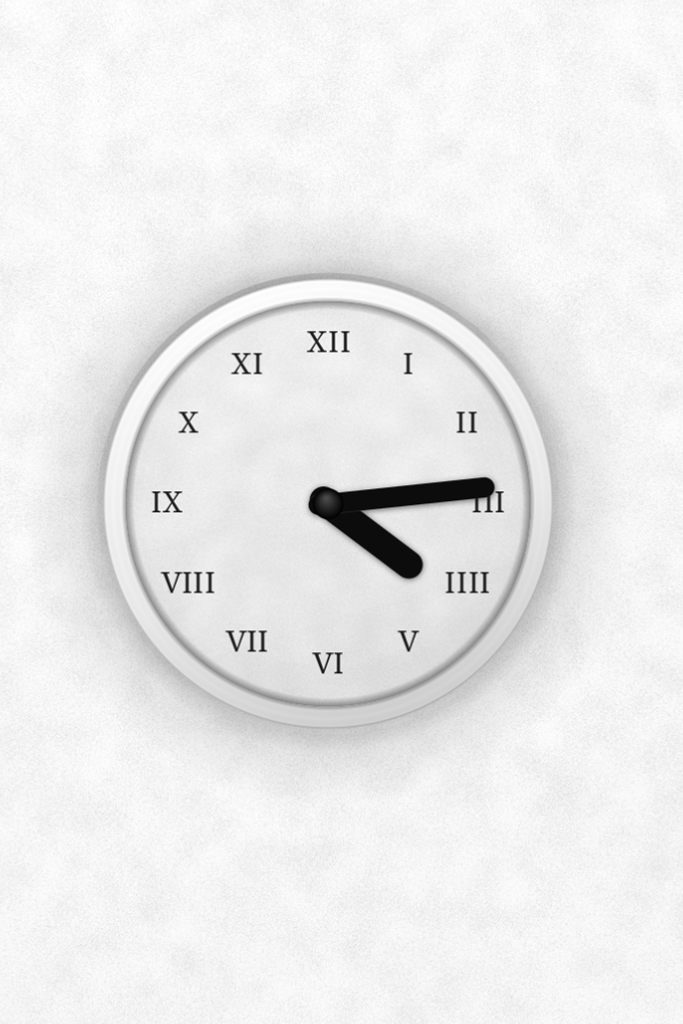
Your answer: **4:14**
